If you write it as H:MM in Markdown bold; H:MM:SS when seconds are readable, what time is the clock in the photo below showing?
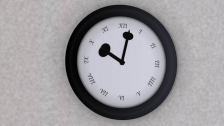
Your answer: **10:02**
